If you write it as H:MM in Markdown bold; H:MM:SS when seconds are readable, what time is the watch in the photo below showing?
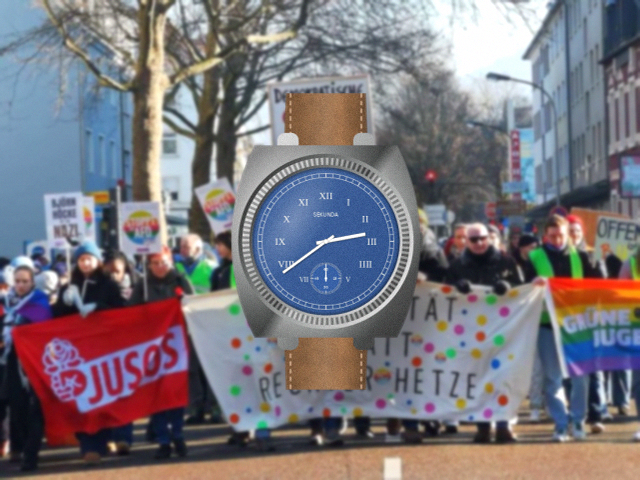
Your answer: **2:39**
